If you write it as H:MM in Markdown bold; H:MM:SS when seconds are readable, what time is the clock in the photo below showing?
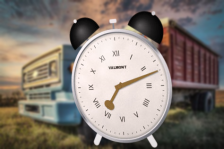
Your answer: **7:12**
